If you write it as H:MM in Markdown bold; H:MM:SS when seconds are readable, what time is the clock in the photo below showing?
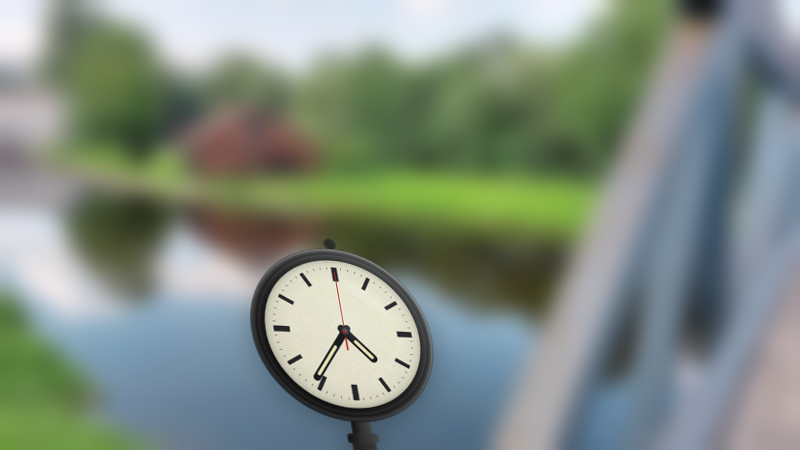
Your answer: **4:36:00**
